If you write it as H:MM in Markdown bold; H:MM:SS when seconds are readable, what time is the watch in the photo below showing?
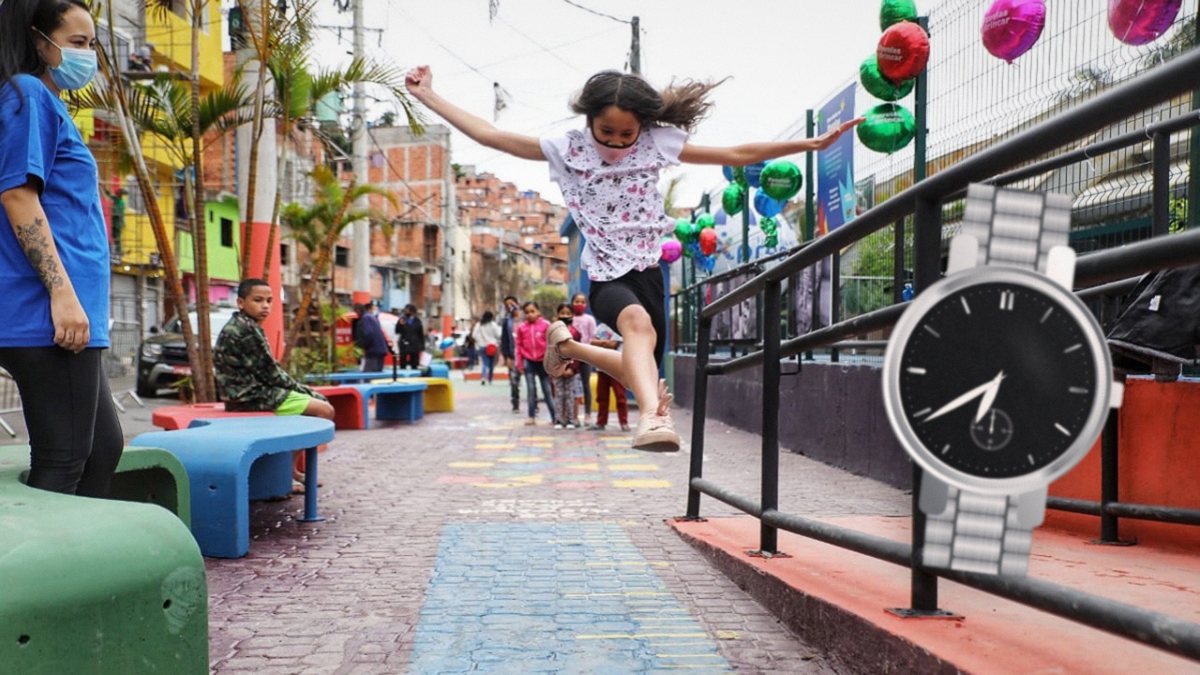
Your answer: **6:39**
